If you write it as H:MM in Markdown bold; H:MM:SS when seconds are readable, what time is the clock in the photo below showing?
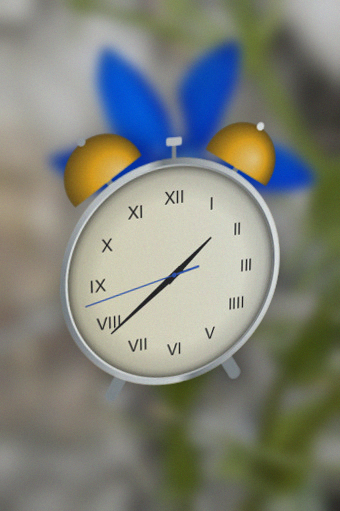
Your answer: **1:38:43**
